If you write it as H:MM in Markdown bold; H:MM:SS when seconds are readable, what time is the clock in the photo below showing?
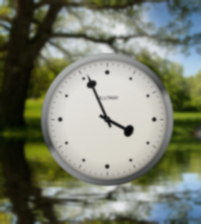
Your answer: **3:56**
